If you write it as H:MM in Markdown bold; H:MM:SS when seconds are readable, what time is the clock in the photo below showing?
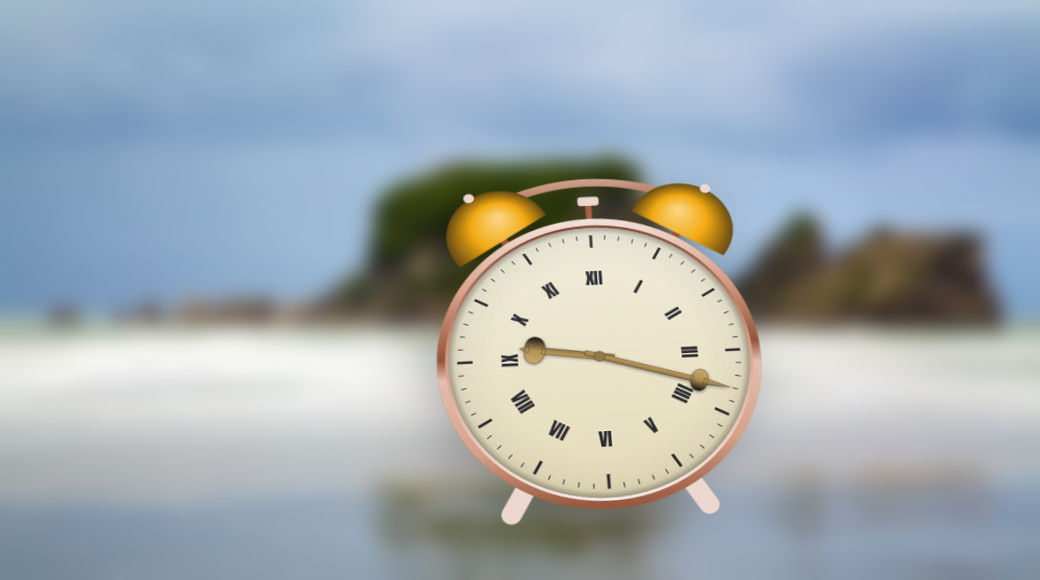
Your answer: **9:18**
